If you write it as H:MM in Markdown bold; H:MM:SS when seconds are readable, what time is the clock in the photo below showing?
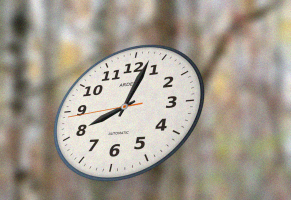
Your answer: **8:02:44**
